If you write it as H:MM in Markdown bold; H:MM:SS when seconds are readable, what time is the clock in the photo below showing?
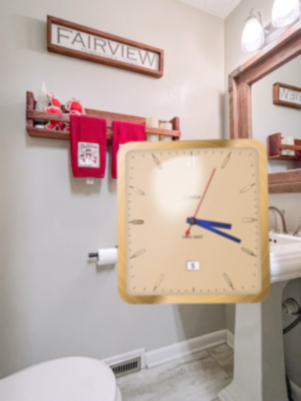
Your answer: **3:19:04**
